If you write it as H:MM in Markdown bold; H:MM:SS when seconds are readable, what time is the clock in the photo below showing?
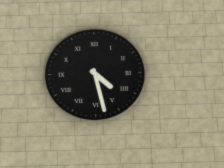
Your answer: **4:28**
